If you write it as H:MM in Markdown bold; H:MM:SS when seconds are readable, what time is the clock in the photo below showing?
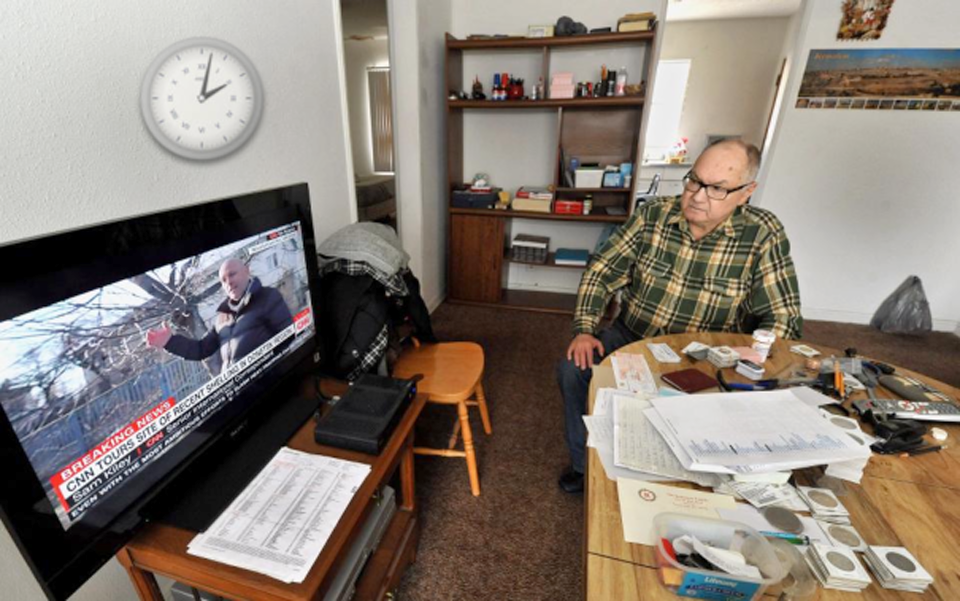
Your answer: **2:02**
